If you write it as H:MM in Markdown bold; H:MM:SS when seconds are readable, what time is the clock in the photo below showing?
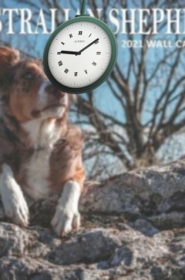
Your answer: **9:09**
